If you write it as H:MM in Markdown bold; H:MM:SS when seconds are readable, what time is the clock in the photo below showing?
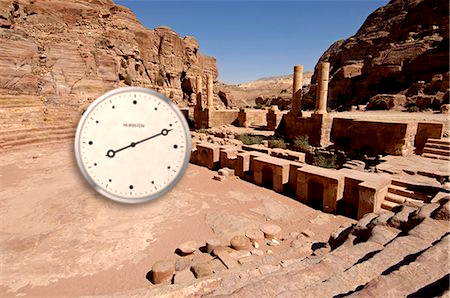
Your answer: **8:11**
